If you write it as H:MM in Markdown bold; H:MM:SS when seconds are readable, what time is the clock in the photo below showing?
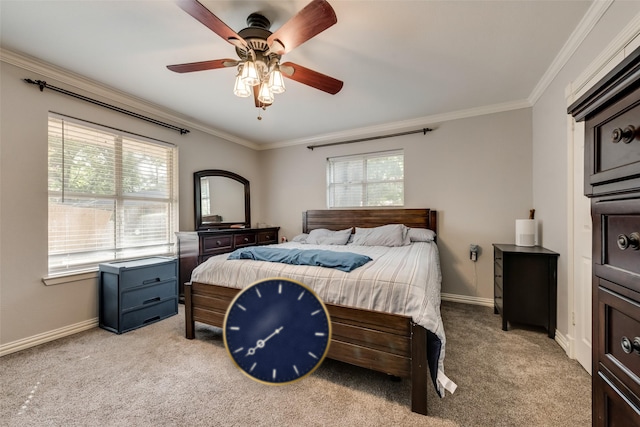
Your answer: **7:38**
